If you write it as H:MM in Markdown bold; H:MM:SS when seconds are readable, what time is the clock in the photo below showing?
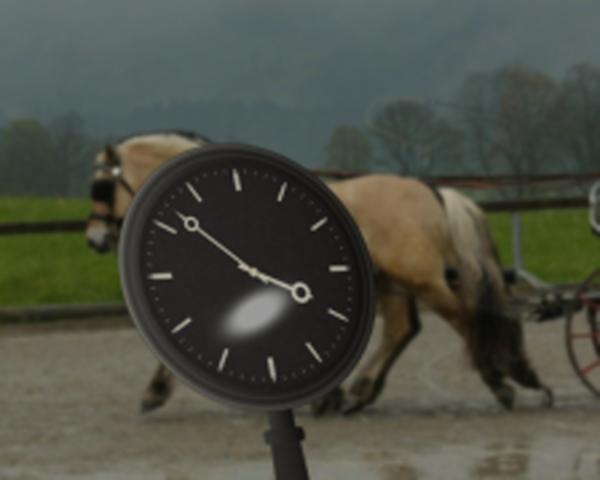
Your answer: **3:52**
